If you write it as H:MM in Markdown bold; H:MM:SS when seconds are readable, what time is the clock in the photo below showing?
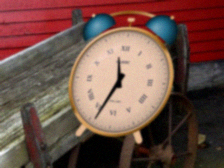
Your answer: **11:34**
